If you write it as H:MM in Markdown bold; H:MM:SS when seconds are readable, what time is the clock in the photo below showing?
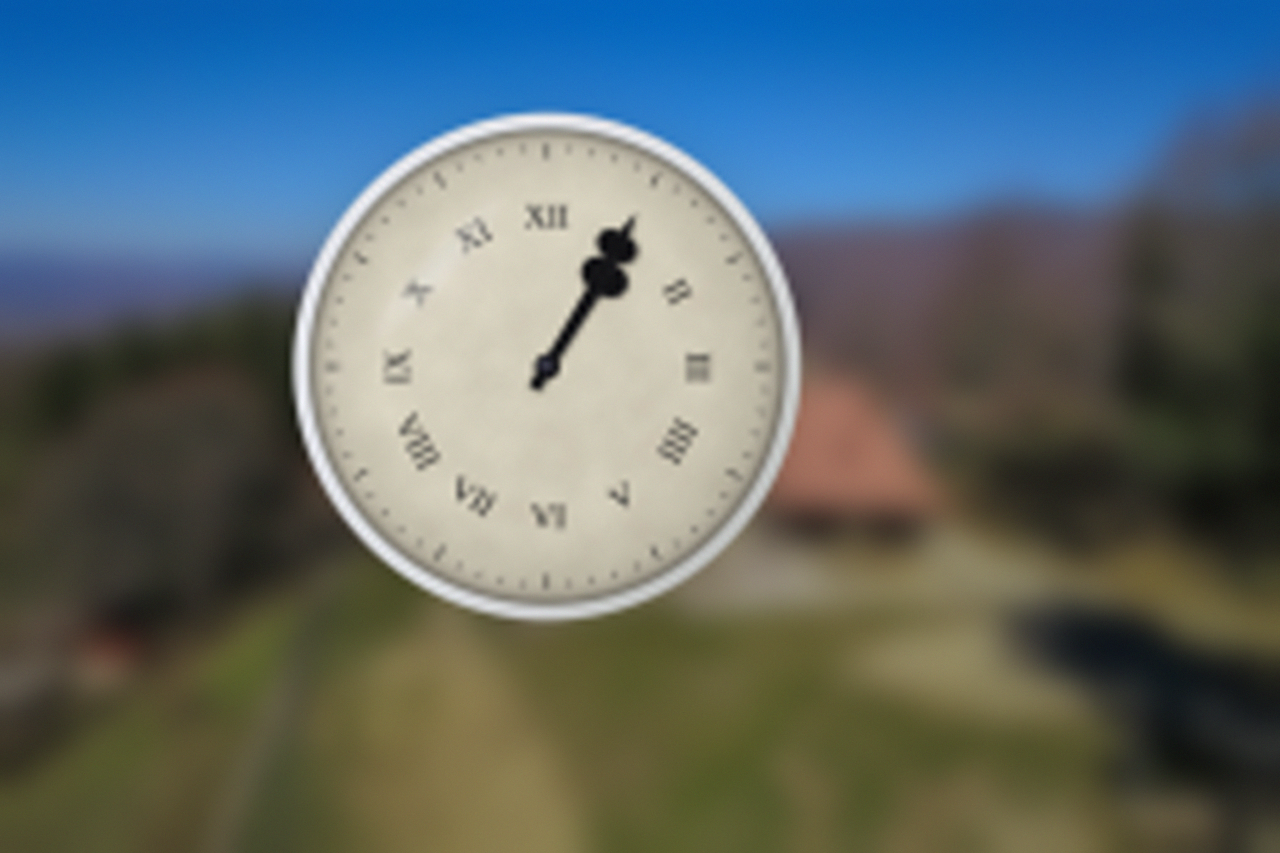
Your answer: **1:05**
